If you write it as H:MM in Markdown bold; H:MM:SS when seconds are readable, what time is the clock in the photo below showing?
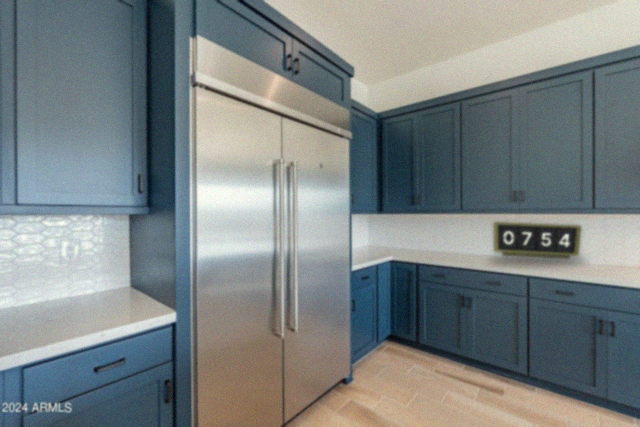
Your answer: **7:54**
